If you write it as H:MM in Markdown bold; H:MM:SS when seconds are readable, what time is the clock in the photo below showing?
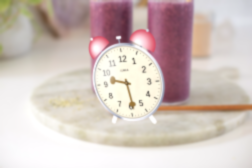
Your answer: **9:29**
